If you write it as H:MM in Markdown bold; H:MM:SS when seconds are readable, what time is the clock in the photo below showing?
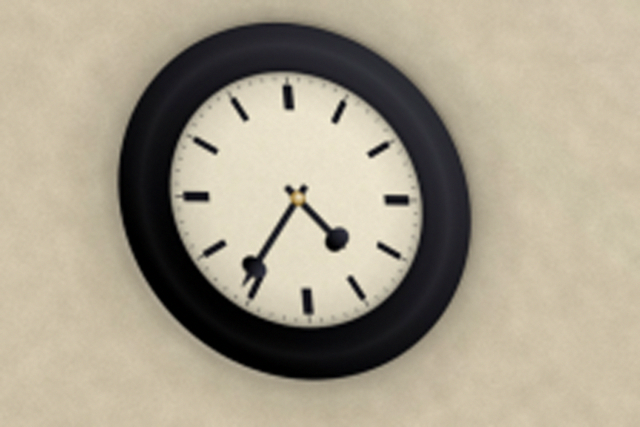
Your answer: **4:36**
